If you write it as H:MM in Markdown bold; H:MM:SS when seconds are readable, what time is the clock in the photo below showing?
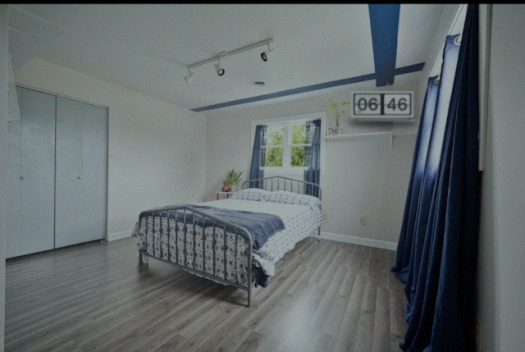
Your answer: **6:46**
